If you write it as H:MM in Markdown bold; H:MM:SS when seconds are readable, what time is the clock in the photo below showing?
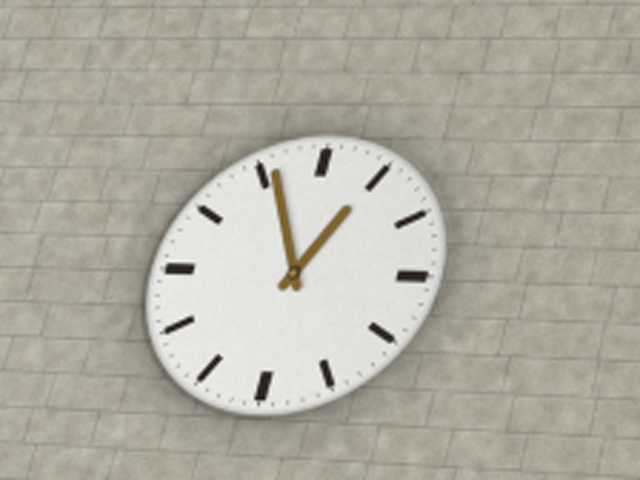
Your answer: **12:56**
